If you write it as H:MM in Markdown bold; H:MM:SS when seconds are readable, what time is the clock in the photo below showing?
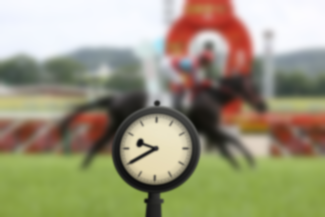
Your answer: **9:40**
